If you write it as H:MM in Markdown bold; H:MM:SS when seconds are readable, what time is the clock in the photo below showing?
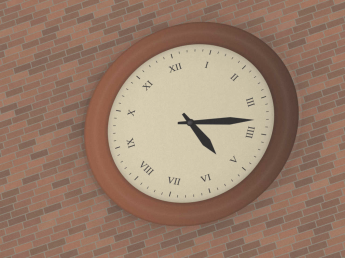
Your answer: **5:18**
